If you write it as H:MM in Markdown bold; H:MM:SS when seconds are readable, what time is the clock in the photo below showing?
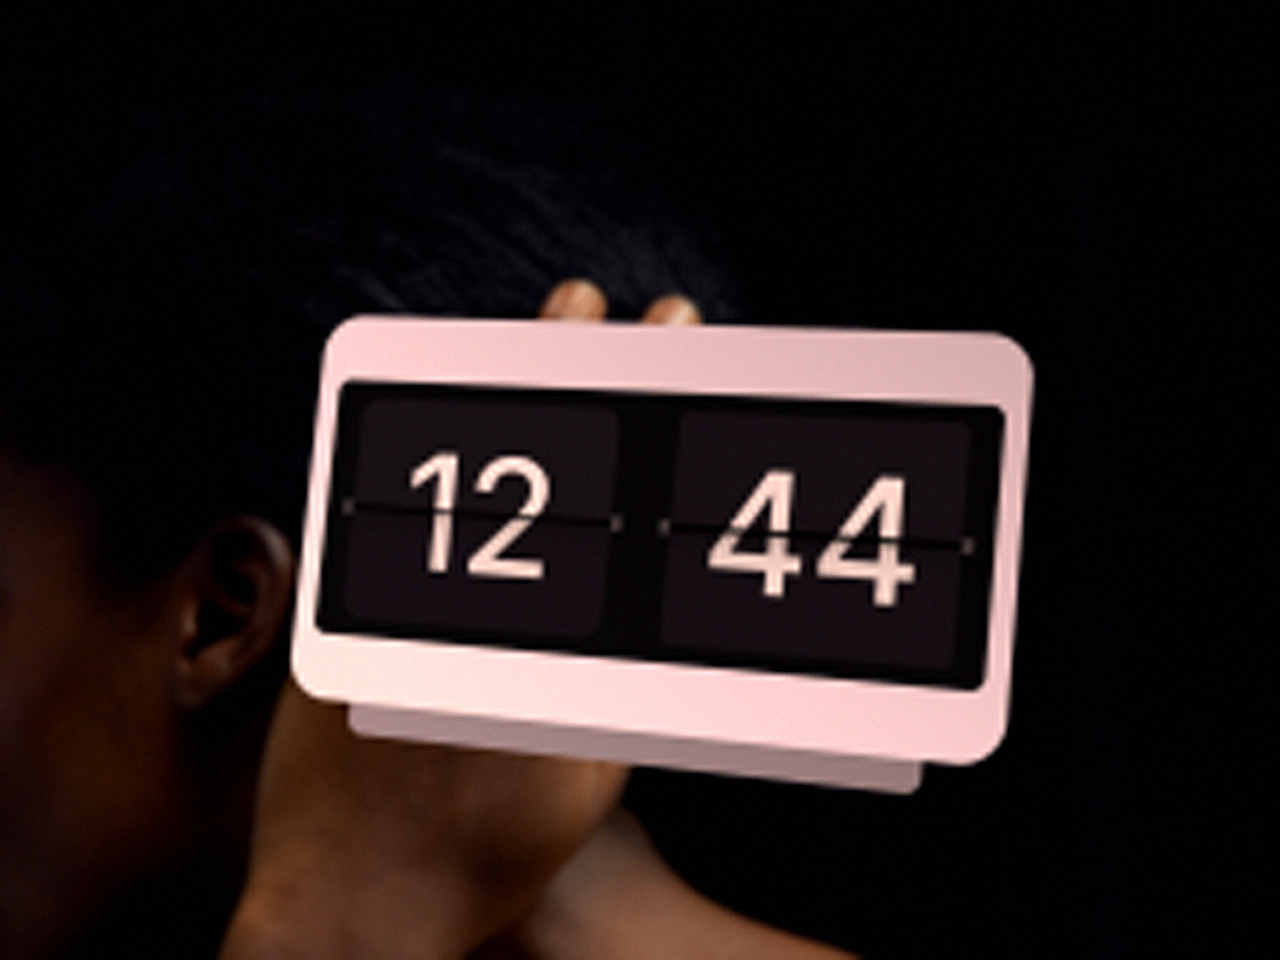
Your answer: **12:44**
